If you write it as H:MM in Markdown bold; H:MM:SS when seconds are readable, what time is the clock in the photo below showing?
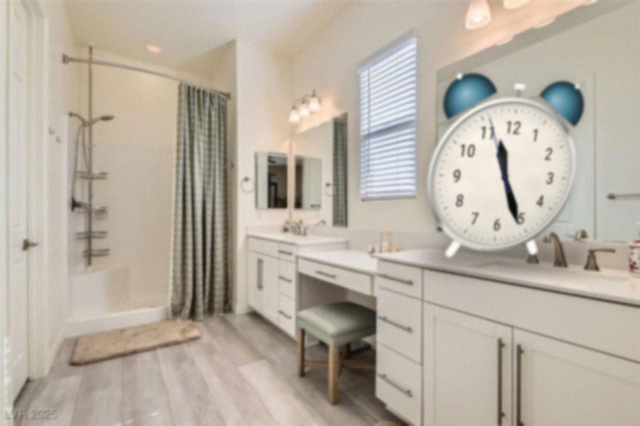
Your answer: **11:25:56**
